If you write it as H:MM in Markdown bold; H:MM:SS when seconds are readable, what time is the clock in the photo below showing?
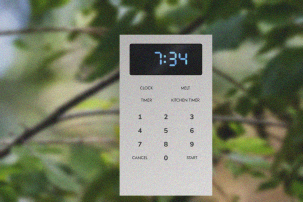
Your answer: **7:34**
